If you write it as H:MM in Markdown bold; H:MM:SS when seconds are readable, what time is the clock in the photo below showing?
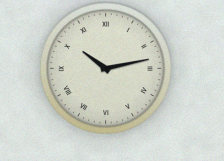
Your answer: **10:13**
